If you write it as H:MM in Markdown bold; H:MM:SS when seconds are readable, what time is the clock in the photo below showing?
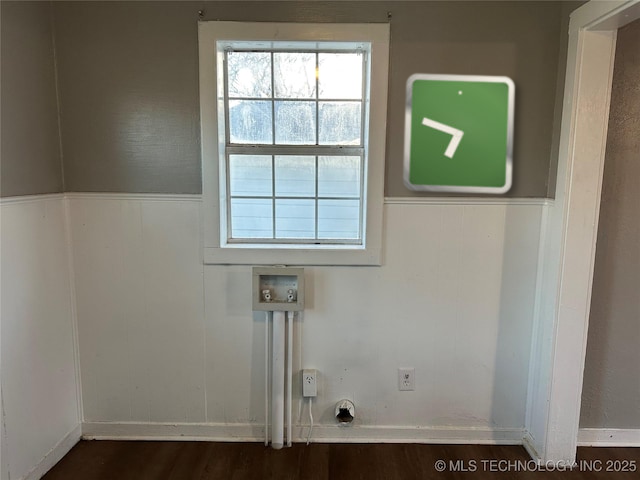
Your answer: **6:48**
